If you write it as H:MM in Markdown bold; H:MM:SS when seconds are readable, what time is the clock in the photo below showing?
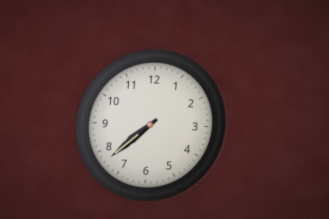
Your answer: **7:38**
